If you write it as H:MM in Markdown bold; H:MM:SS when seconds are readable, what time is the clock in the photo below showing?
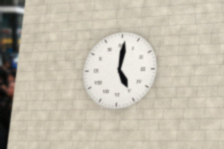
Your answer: **5:01**
